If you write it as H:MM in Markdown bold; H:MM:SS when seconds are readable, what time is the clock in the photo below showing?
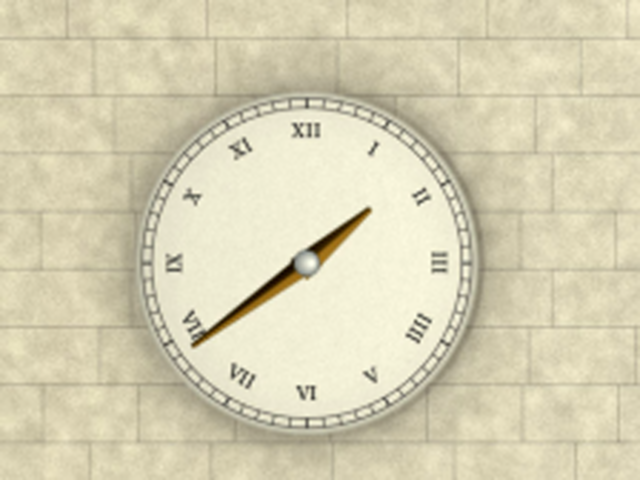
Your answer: **1:39**
